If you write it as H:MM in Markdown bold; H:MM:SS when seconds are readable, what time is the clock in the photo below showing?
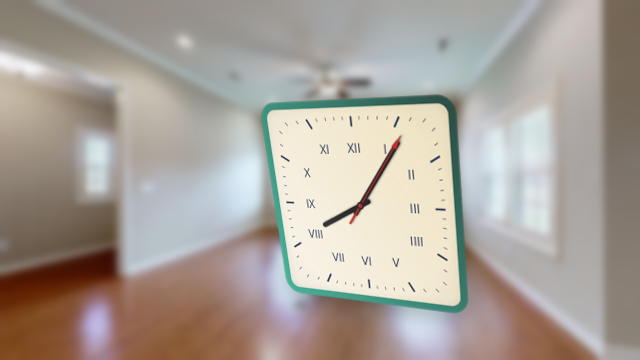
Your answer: **8:06:06**
